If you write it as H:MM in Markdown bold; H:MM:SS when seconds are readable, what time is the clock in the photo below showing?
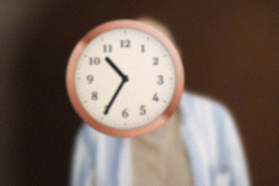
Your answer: **10:35**
